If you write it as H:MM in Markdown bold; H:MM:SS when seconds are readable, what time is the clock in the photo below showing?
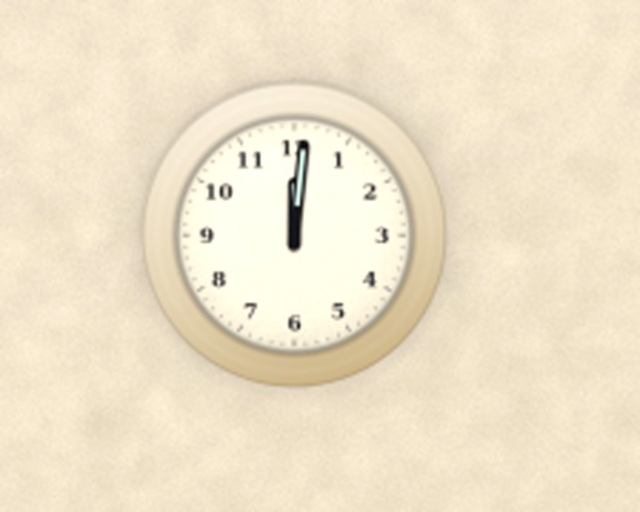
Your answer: **12:01**
